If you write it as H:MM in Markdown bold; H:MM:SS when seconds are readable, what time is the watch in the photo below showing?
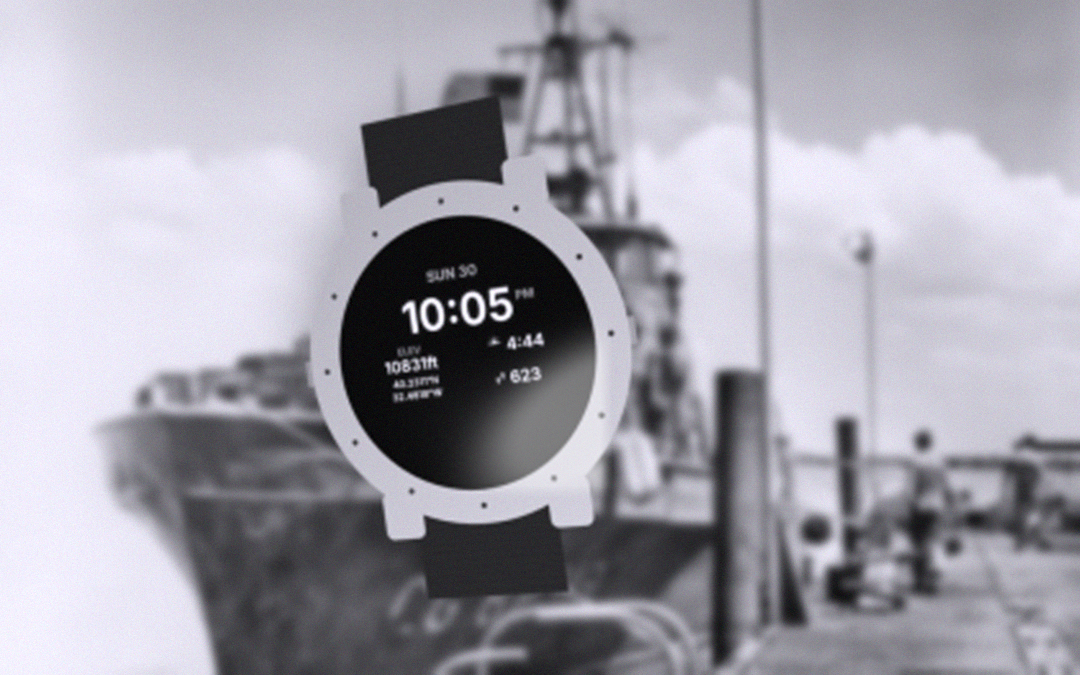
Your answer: **10:05**
